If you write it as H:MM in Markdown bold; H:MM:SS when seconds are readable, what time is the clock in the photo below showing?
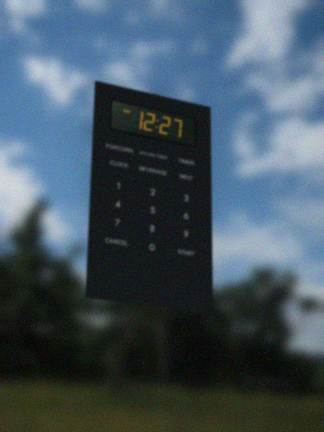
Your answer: **12:27**
